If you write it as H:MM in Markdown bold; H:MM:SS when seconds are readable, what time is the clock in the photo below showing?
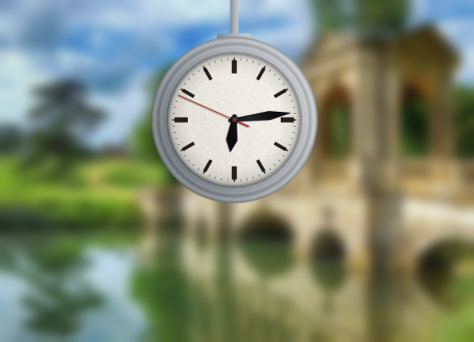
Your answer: **6:13:49**
